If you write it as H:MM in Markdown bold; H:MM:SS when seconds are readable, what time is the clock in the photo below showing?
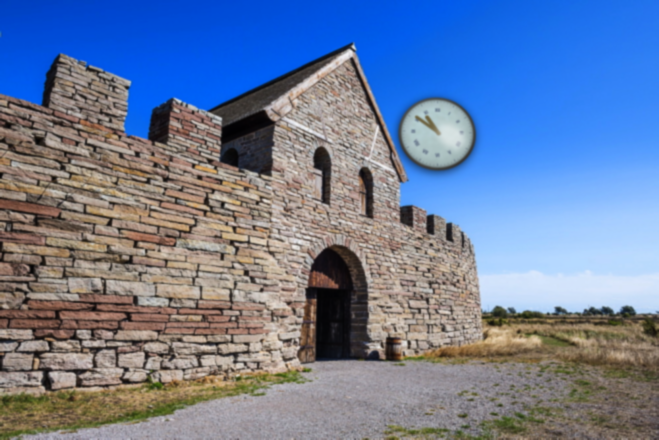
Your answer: **10:51**
